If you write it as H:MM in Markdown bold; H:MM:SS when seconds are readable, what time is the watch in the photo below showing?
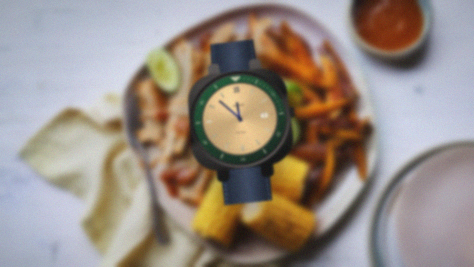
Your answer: **11:53**
